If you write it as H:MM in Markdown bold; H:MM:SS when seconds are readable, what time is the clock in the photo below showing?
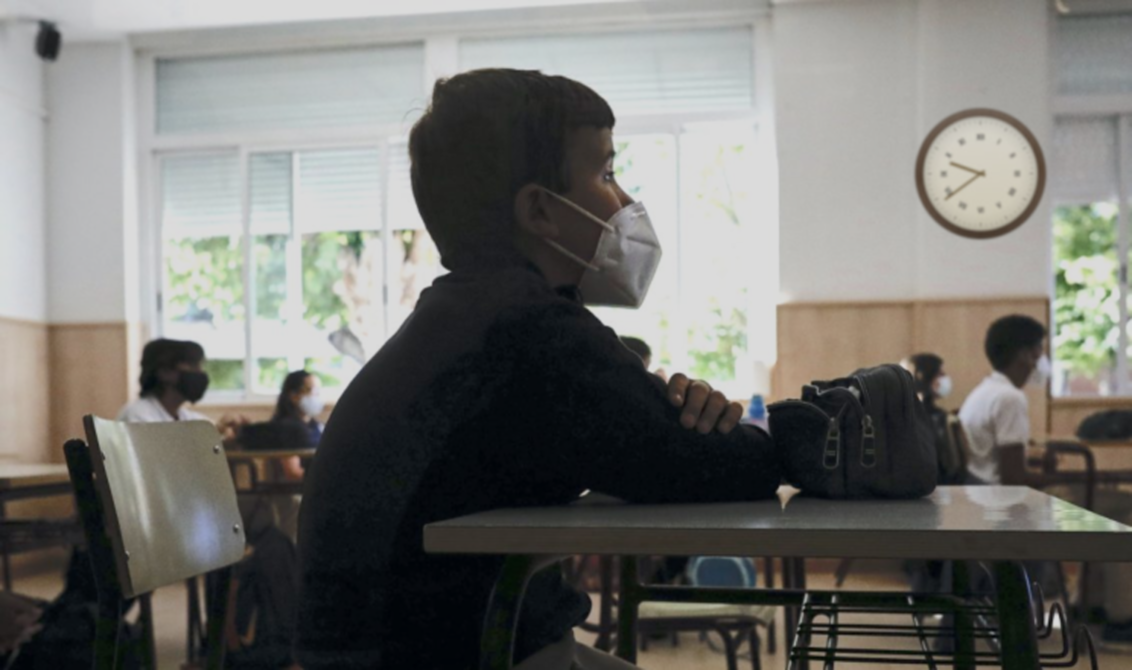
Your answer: **9:39**
